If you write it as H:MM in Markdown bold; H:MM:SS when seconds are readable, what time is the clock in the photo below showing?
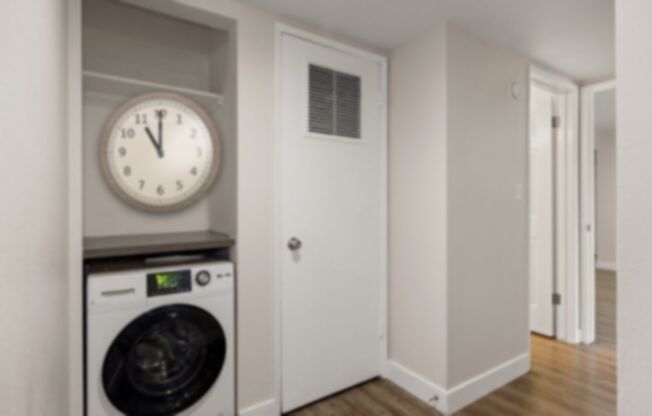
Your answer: **11:00**
